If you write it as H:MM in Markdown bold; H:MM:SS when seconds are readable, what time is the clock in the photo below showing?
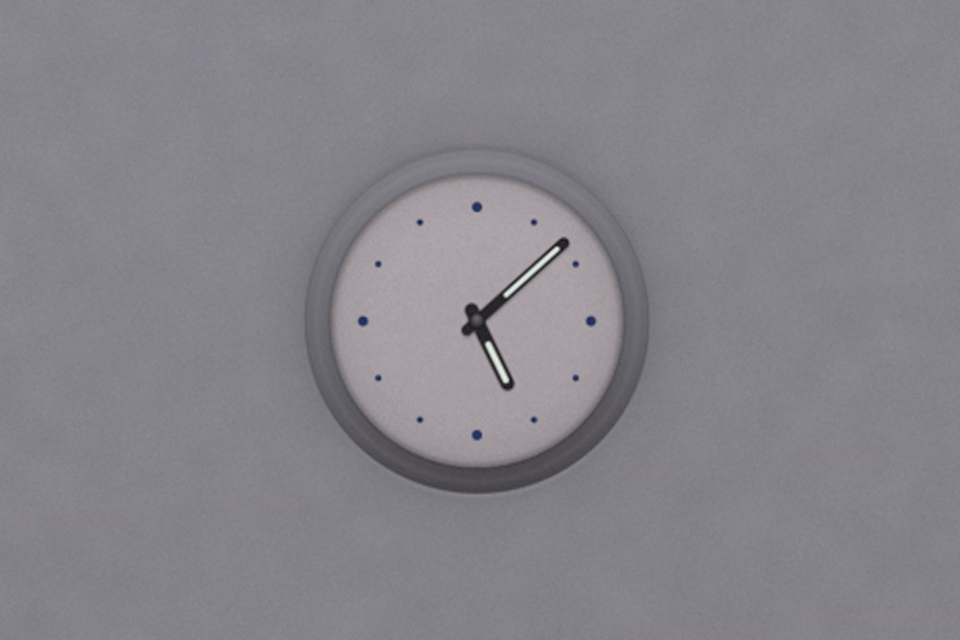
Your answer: **5:08**
